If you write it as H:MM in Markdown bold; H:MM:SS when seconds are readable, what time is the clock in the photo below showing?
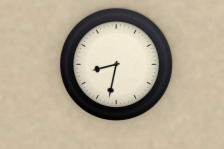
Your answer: **8:32**
